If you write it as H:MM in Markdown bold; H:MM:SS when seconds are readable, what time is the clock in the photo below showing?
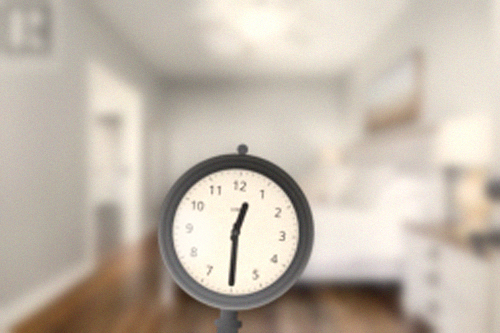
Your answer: **12:30**
